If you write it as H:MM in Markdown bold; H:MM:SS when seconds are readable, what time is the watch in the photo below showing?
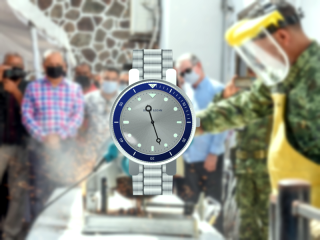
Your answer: **11:27**
